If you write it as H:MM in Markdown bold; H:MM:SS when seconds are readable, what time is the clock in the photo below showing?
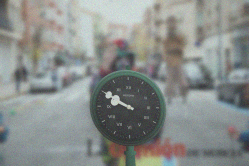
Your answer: **9:50**
